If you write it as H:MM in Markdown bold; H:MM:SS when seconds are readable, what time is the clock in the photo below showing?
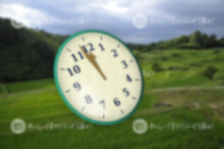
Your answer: **11:58**
